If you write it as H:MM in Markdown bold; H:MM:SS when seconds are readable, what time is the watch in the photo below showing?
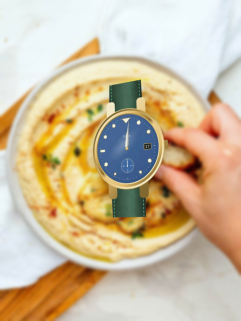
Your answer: **12:01**
